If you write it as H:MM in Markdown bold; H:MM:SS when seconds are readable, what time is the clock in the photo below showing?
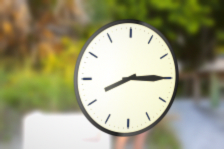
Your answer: **8:15**
